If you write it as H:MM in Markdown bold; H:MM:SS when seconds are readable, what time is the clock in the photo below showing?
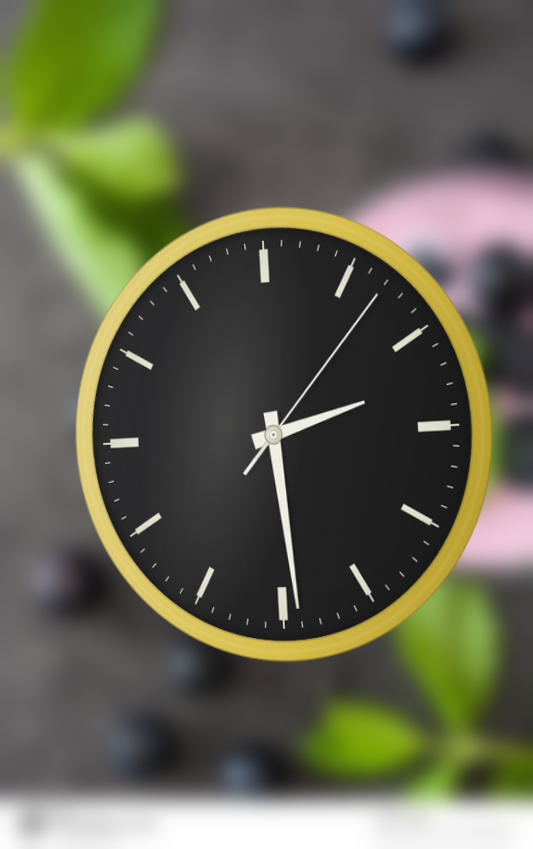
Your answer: **2:29:07**
